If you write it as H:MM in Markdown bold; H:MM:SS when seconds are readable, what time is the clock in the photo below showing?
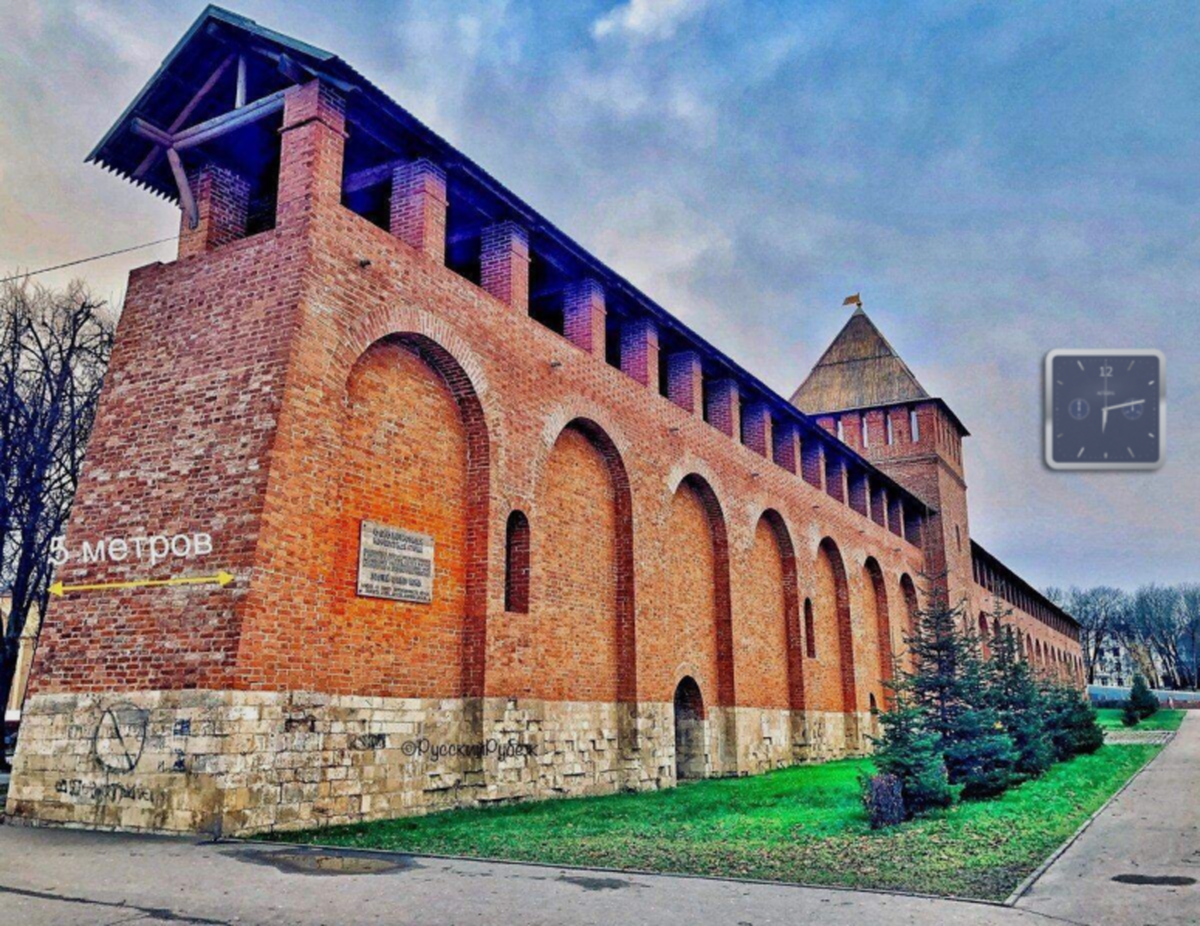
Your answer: **6:13**
